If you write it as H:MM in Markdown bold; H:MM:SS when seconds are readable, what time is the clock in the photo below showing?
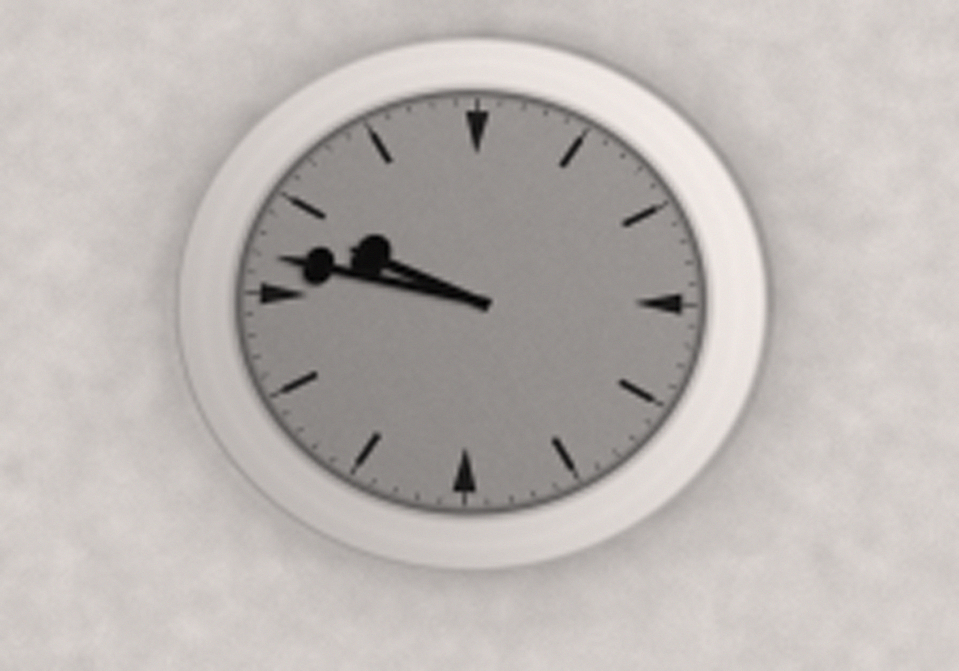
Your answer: **9:47**
